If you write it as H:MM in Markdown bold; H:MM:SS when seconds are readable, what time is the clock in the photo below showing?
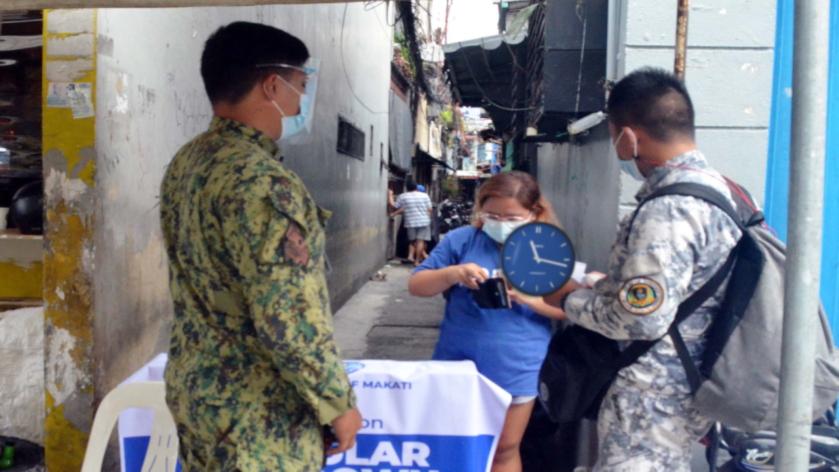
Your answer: **11:17**
